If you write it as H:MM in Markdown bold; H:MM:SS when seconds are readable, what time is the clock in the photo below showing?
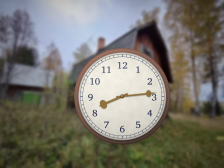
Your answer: **8:14**
